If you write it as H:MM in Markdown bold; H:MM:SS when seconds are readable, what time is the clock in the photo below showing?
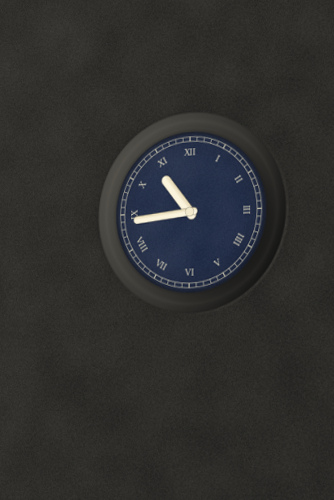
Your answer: **10:44**
